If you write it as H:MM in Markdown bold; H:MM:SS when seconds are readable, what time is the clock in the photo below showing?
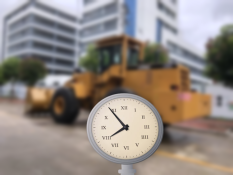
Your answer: **7:54**
